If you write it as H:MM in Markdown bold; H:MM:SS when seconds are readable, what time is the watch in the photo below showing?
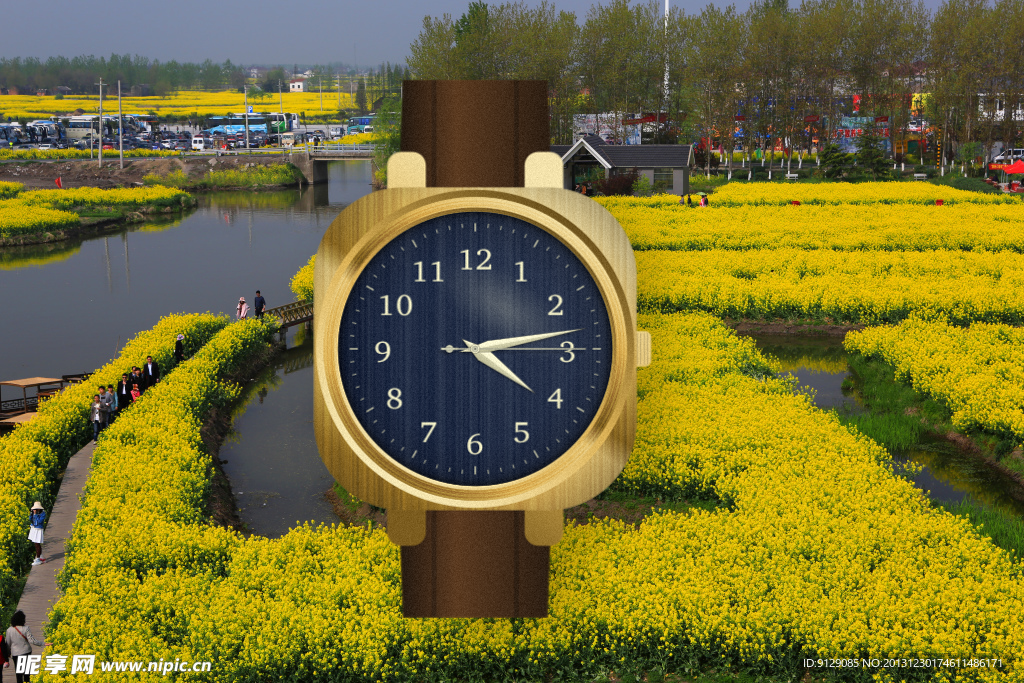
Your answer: **4:13:15**
